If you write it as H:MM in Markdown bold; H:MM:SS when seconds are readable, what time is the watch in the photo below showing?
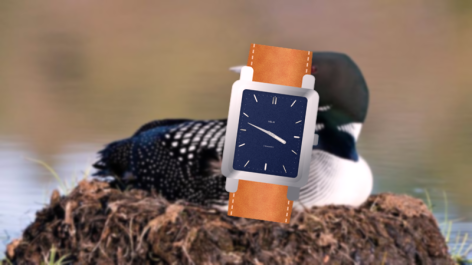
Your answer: **3:48**
